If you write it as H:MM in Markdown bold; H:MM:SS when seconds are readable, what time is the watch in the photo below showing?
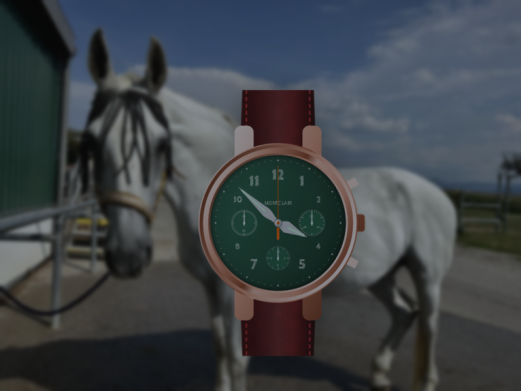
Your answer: **3:52**
